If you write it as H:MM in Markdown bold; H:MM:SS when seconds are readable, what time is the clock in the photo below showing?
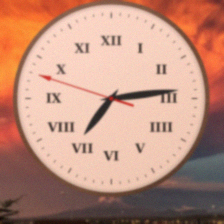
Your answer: **7:13:48**
